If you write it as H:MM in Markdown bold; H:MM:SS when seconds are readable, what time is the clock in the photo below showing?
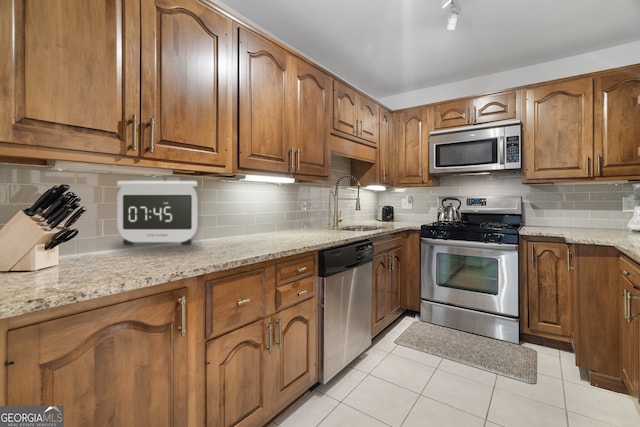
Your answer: **7:45**
